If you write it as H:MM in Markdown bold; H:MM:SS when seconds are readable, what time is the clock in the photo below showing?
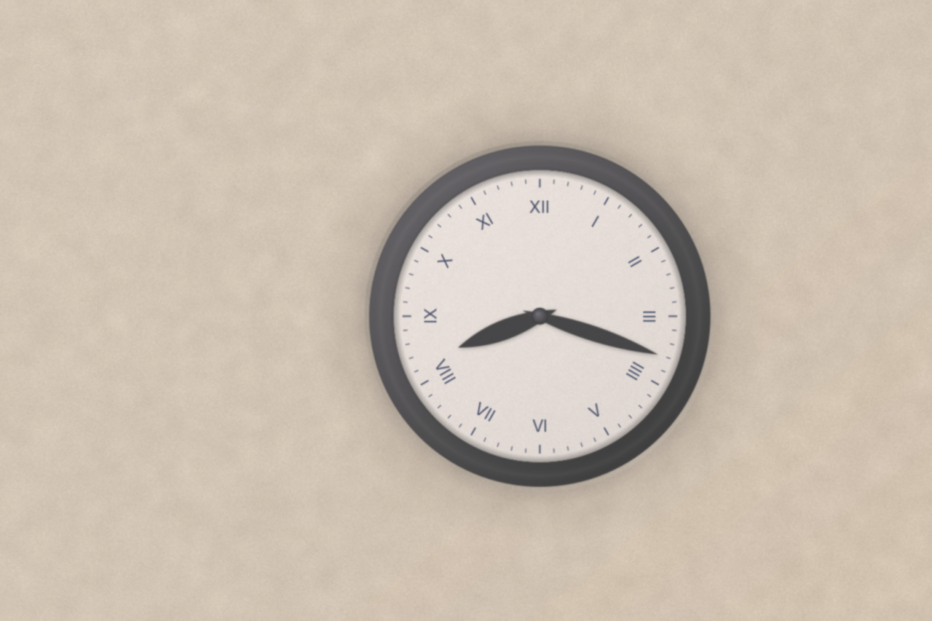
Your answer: **8:18**
